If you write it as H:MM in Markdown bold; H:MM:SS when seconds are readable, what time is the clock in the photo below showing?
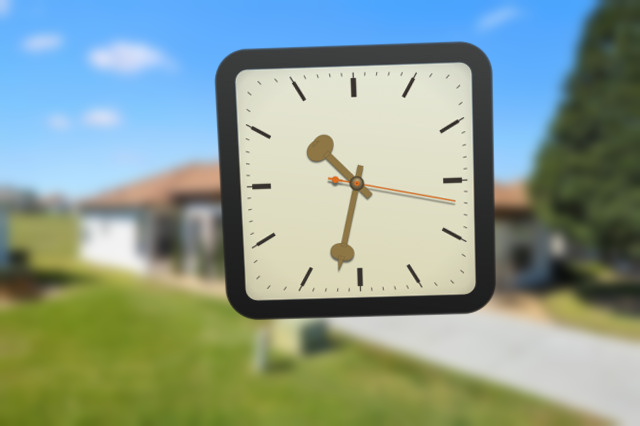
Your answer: **10:32:17**
